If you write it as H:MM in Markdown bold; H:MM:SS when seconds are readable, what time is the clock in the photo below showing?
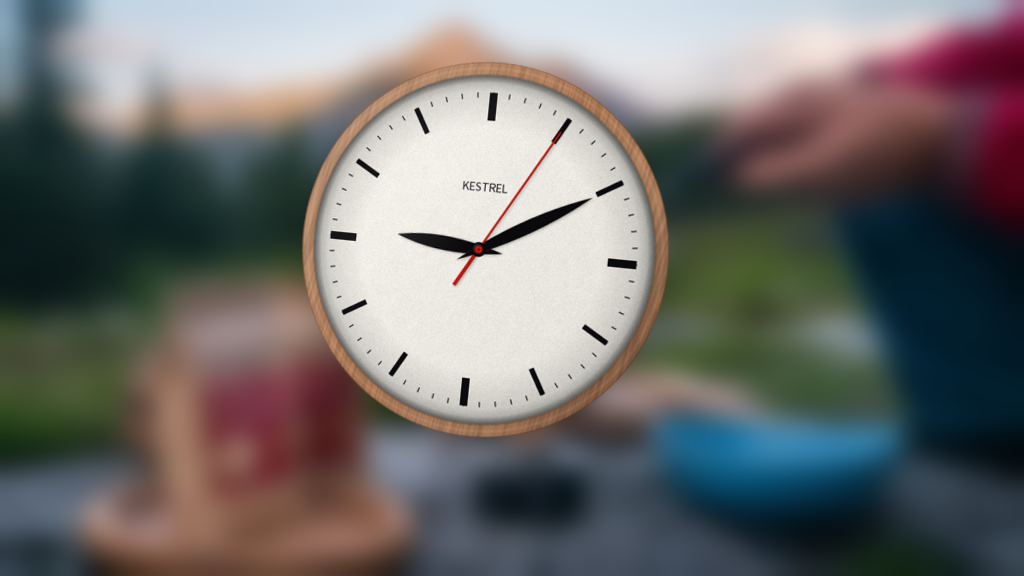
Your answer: **9:10:05**
